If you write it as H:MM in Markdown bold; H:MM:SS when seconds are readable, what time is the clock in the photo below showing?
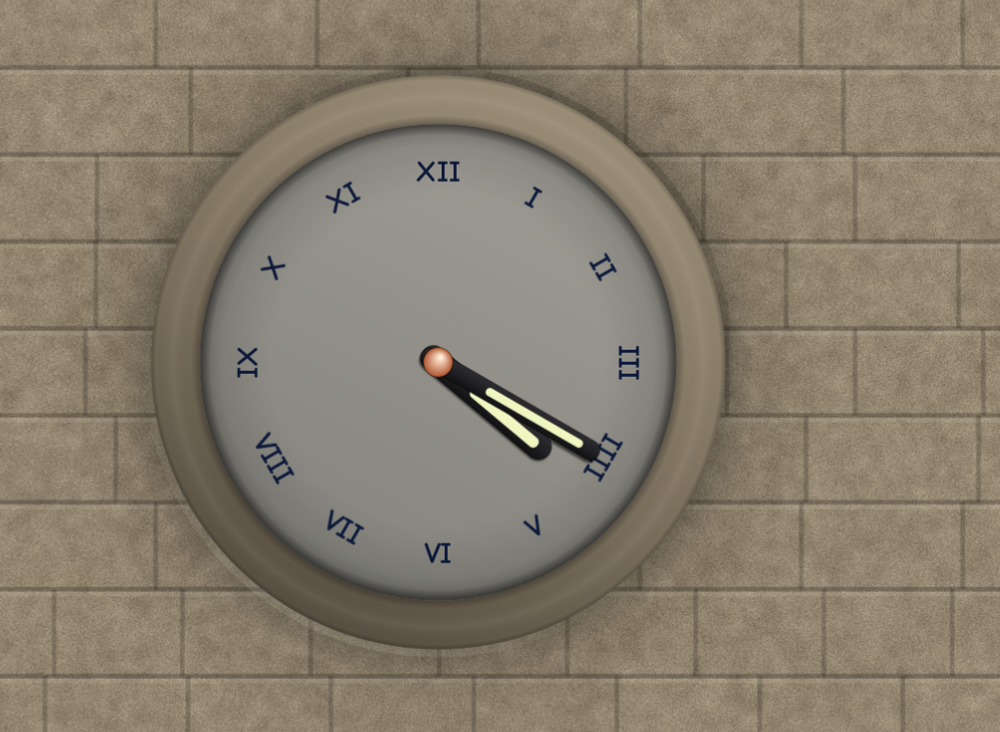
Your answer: **4:20**
